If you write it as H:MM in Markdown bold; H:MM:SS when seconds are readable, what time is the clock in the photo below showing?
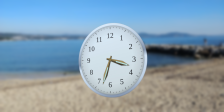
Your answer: **3:33**
